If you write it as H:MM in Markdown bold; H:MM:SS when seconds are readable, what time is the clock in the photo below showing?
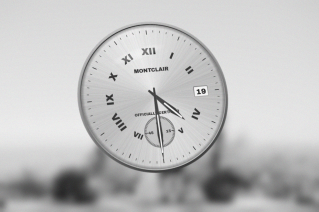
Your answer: **4:30**
